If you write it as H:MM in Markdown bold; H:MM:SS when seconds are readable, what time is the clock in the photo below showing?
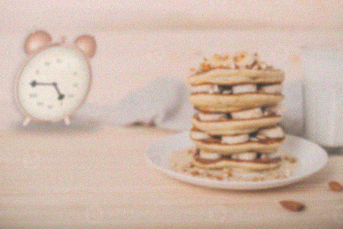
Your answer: **4:45**
